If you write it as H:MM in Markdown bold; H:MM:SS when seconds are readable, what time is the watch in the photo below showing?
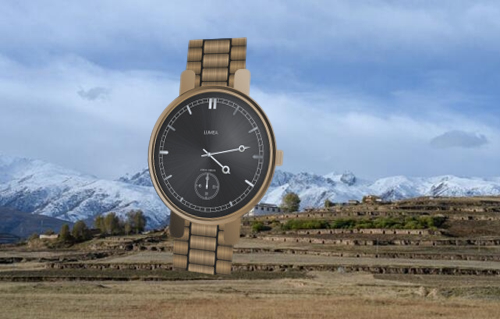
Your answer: **4:13**
